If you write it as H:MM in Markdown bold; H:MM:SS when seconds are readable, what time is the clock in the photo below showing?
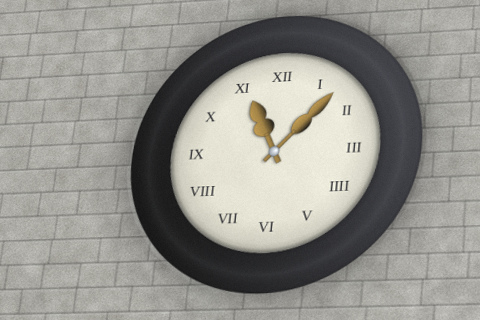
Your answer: **11:07**
